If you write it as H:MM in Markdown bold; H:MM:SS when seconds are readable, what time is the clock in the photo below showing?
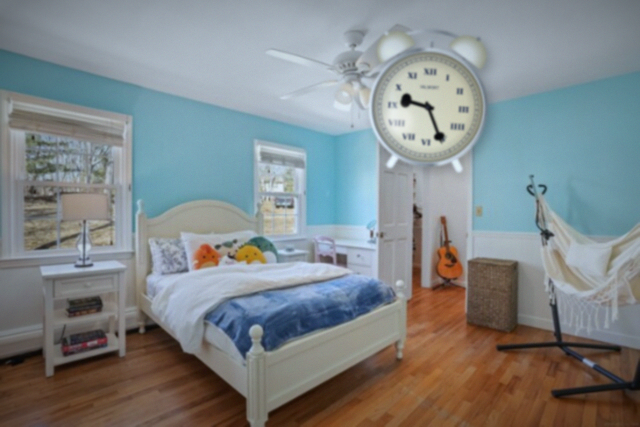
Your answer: **9:26**
